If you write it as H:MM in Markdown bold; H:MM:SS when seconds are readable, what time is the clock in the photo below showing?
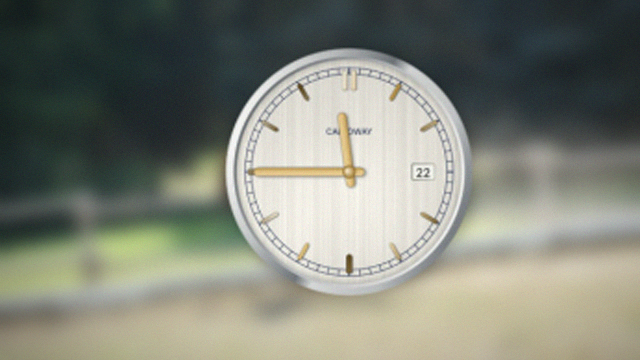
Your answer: **11:45**
